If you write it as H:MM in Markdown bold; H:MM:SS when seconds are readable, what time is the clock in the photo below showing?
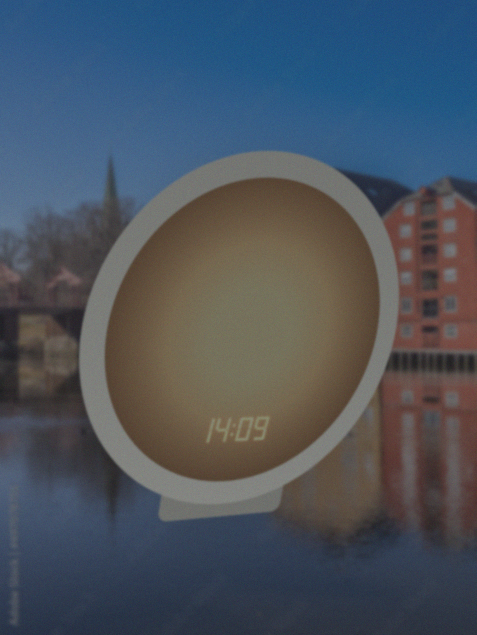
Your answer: **14:09**
